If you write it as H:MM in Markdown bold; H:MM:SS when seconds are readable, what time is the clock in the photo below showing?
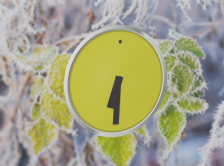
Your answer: **6:30**
